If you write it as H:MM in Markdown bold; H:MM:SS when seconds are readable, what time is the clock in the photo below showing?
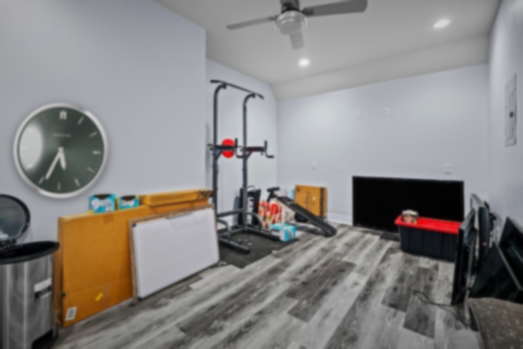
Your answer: **5:34**
